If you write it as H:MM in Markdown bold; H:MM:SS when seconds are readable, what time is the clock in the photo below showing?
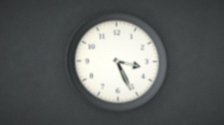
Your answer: **3:26**
